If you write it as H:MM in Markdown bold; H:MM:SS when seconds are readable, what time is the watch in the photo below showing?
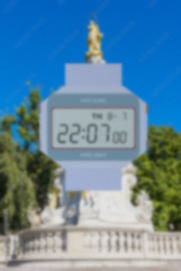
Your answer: **22:07**
